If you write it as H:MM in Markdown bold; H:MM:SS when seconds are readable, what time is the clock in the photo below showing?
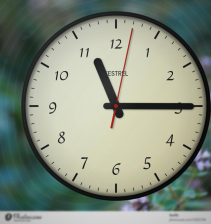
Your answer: **11:15:02**
